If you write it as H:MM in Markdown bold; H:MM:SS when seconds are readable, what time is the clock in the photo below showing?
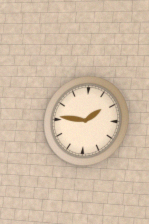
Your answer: **1:46**
